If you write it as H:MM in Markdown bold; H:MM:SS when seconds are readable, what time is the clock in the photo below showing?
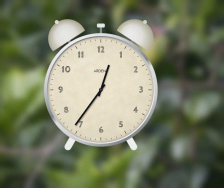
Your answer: **12:36**
